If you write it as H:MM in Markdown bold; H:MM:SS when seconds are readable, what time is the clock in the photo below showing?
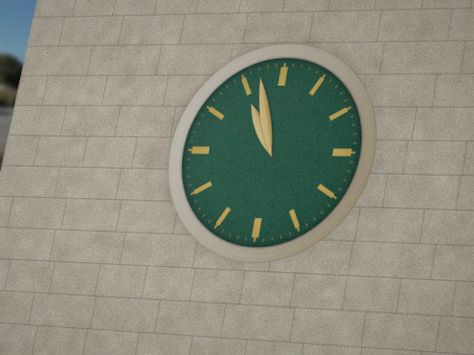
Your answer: **10:57**
